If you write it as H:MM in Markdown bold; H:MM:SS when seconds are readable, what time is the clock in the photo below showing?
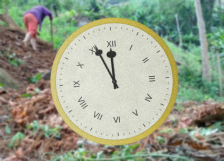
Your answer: **11:56**
